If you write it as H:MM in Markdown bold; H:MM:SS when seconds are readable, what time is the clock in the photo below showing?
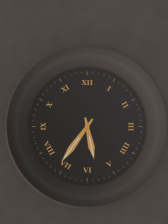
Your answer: **5:36**
